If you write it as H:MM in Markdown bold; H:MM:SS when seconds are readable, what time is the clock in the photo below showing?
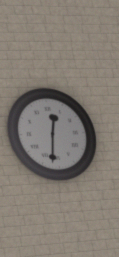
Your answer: **12:32**
